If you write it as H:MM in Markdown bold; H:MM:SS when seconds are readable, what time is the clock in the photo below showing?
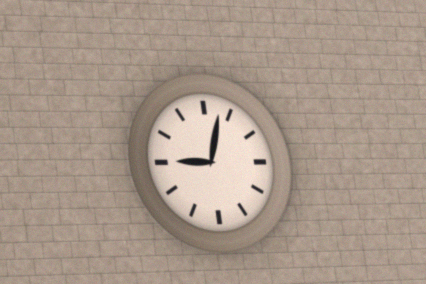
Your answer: **9:03**
